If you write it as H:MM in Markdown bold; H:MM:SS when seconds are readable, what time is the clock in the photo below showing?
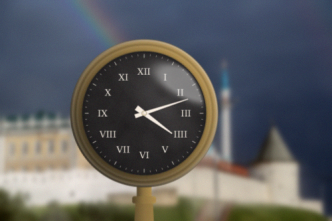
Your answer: **4:12**
